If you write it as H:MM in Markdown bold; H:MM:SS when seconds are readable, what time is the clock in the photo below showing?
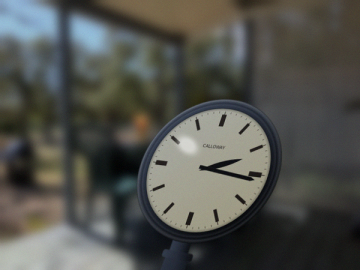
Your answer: **2:16**
